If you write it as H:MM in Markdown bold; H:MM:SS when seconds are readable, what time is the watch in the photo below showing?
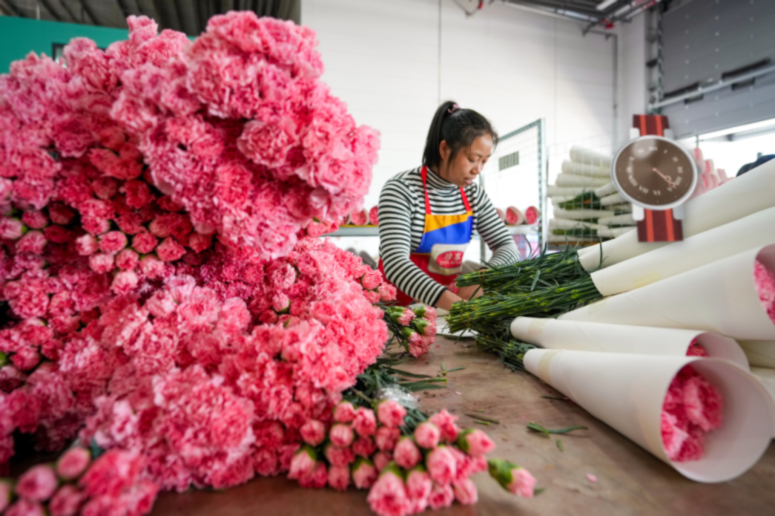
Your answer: **4:23**
